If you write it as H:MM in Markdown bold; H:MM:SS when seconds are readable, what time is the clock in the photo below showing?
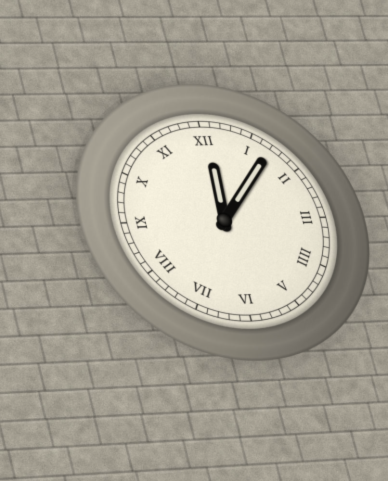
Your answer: **12:07**
